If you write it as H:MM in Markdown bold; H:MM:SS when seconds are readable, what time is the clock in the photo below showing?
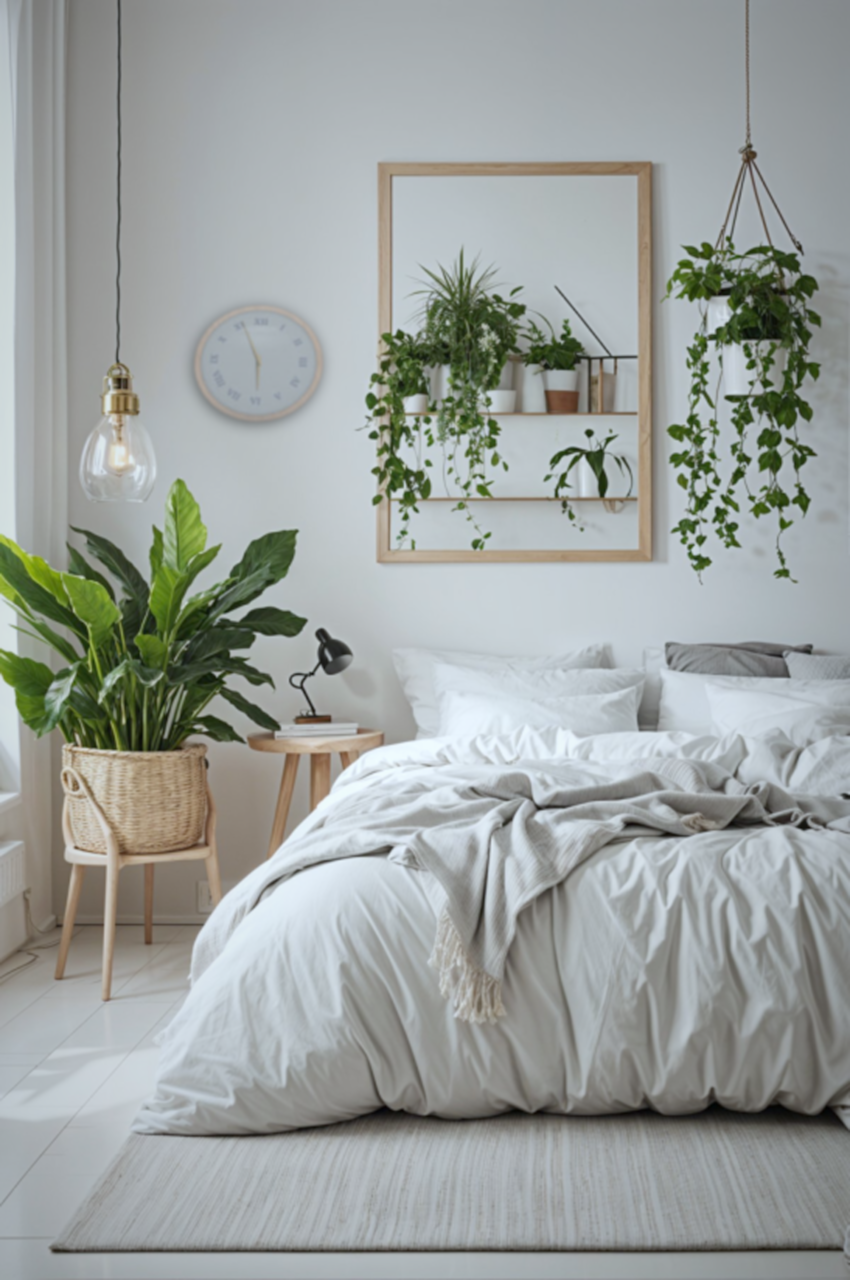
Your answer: **5:56**
